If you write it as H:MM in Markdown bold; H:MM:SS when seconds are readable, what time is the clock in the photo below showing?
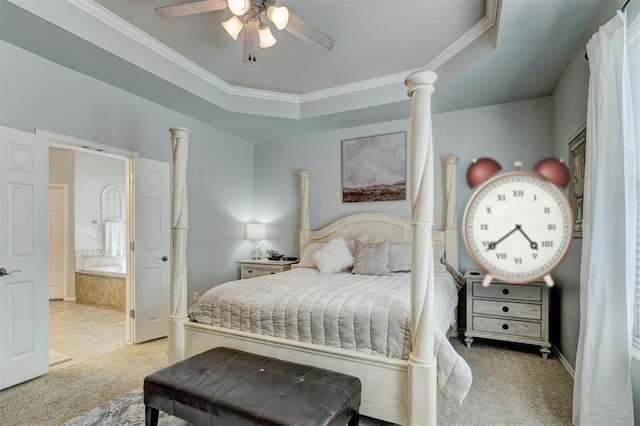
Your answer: **4:39**
